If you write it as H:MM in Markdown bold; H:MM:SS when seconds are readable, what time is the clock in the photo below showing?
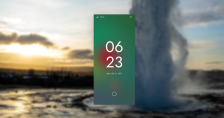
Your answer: **6:23**
